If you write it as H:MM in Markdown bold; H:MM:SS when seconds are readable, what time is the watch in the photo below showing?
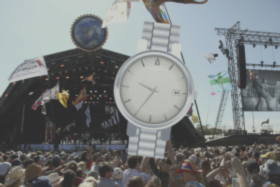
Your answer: **9:35**
